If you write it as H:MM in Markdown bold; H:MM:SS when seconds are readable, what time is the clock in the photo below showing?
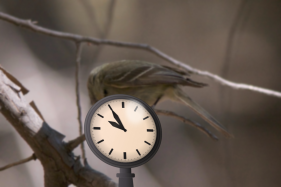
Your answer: **9:55**
